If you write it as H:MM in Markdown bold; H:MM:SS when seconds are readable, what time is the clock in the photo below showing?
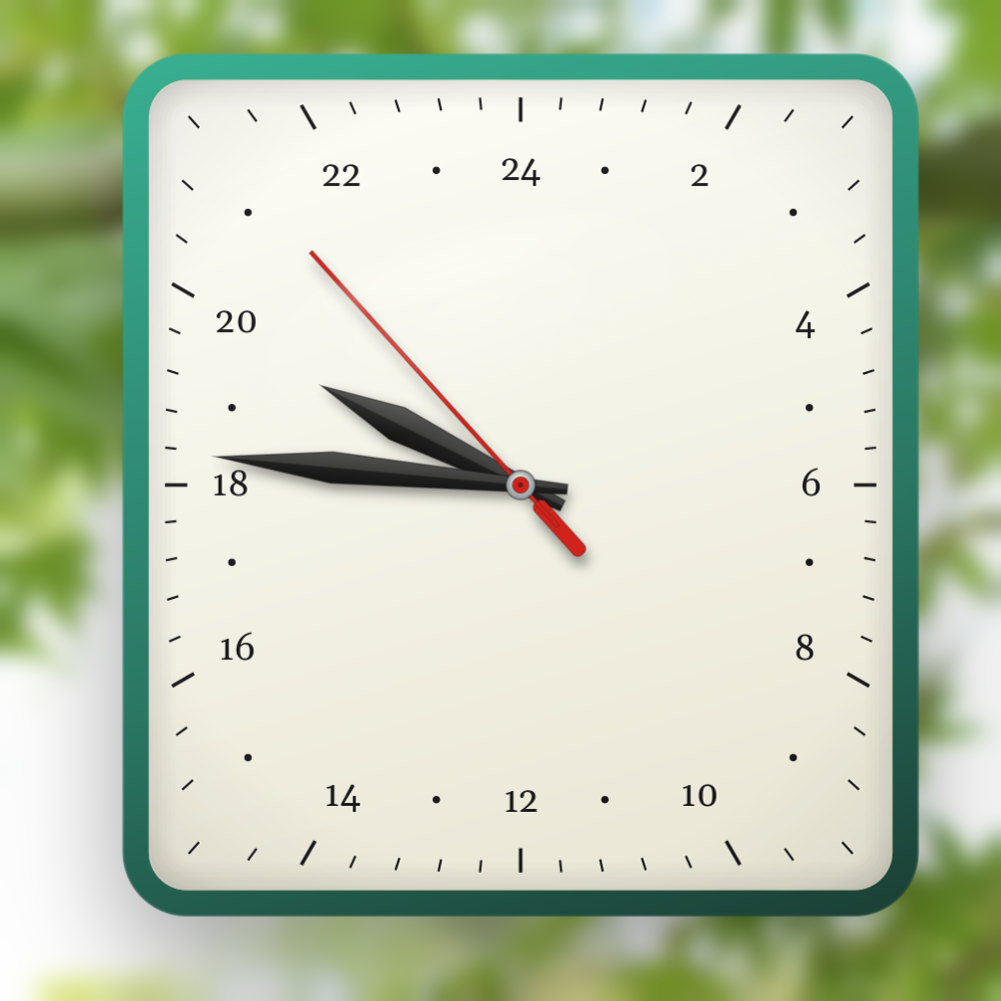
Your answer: **19:45:53**
